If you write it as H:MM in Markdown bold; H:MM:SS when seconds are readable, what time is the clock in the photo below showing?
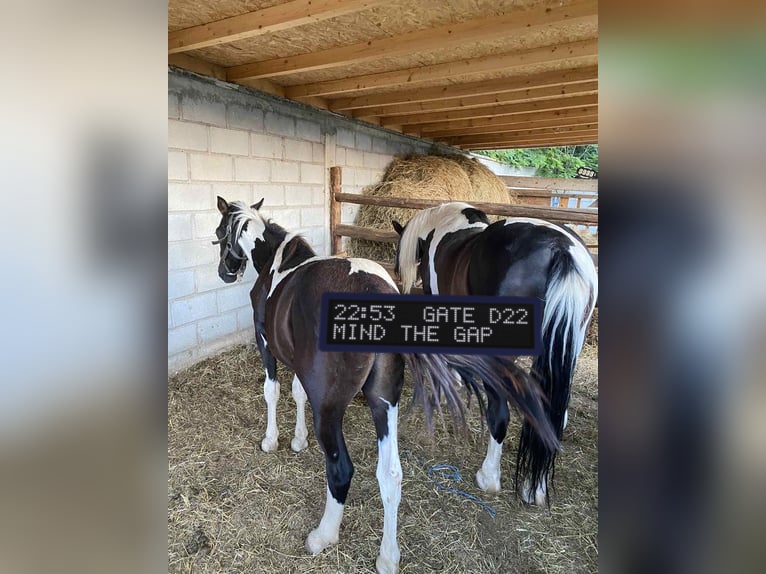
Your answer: **22:53**
